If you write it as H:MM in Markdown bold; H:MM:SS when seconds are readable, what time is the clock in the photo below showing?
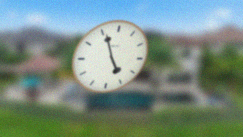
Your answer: **4:56**
